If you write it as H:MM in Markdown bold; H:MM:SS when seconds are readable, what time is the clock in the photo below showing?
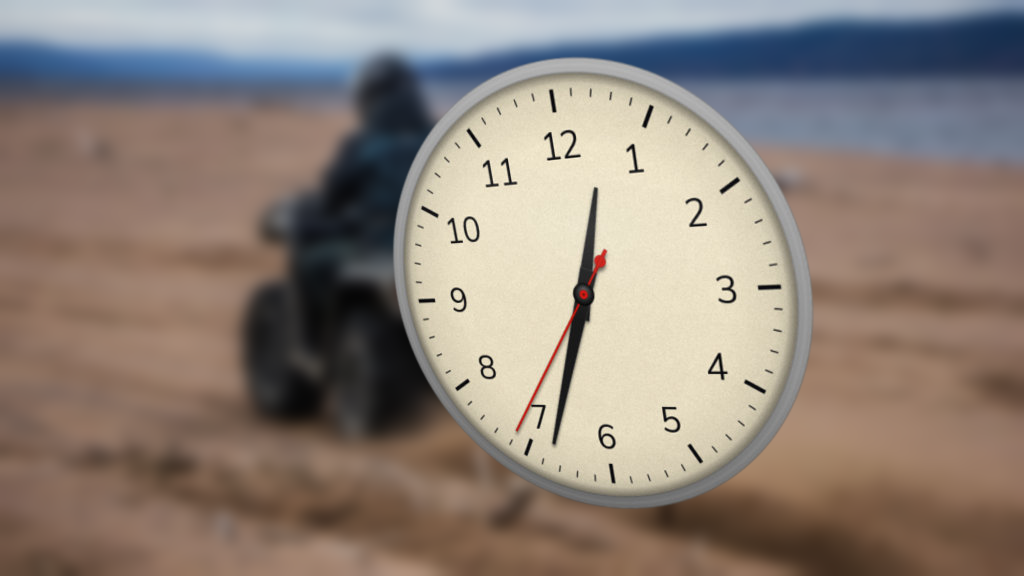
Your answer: **12:33:36**
